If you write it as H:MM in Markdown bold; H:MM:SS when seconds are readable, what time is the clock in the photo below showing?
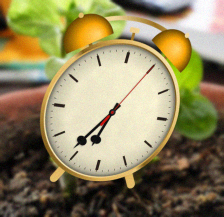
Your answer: **6:36:05**
